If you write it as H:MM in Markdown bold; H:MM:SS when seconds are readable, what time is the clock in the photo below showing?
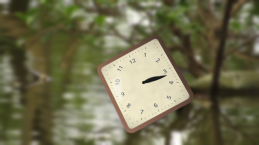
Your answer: **3:17**
